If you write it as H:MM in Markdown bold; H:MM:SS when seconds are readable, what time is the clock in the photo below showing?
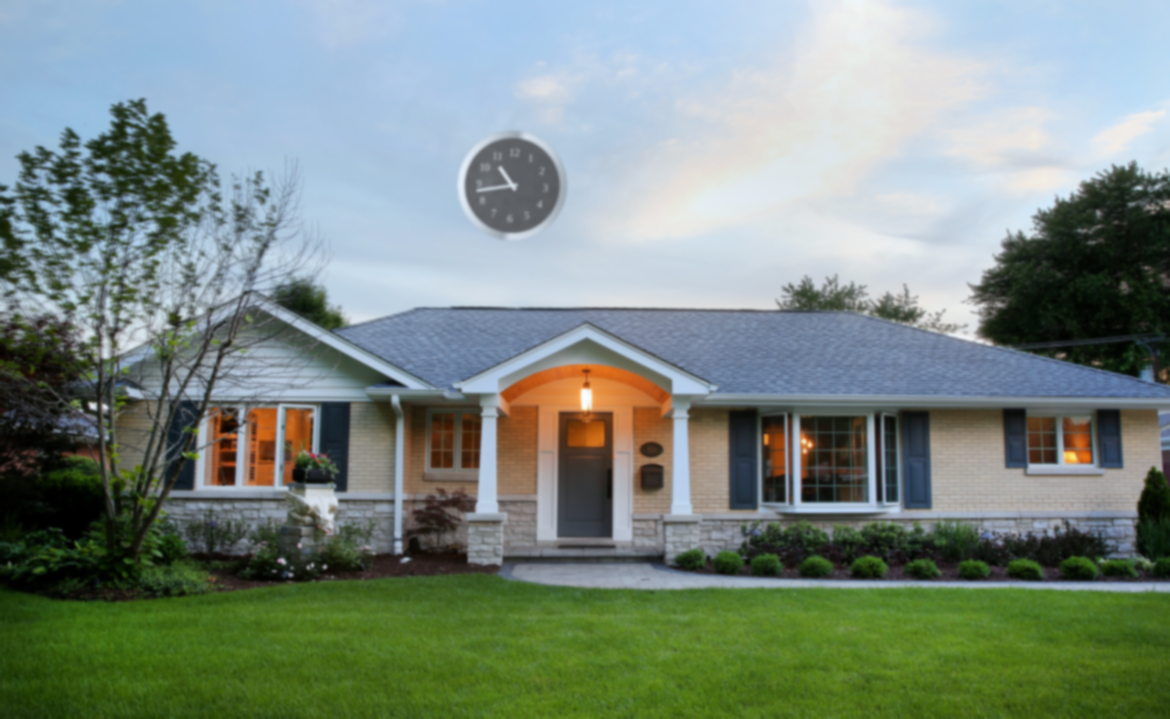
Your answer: **10:43**
